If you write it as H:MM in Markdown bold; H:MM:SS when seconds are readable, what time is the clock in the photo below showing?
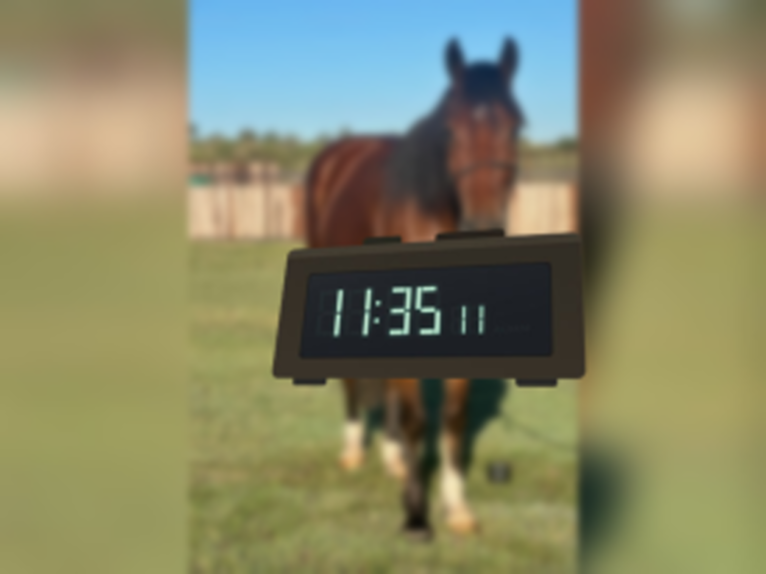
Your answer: **11:35:11**
